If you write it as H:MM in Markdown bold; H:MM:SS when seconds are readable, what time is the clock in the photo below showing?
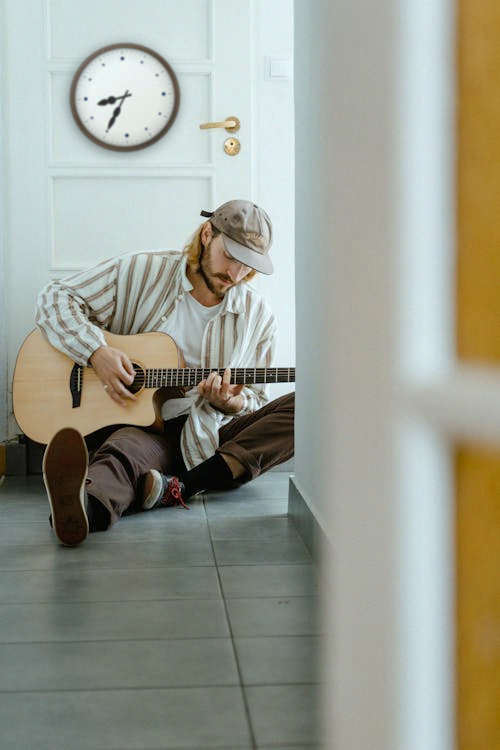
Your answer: **8:35**
